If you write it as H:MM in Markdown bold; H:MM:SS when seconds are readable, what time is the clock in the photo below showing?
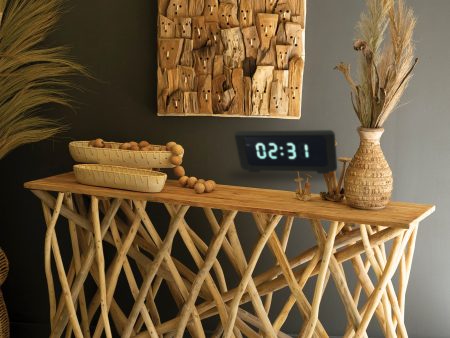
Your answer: **2:31**
